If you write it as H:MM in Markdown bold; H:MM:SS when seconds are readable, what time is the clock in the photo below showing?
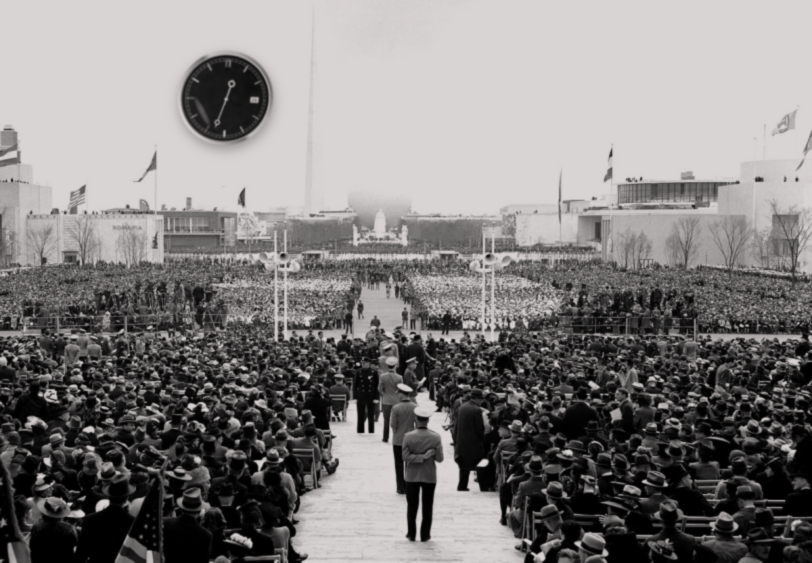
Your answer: **12:33**
